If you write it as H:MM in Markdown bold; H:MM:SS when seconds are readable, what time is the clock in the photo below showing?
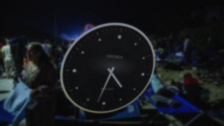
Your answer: **4:32**
